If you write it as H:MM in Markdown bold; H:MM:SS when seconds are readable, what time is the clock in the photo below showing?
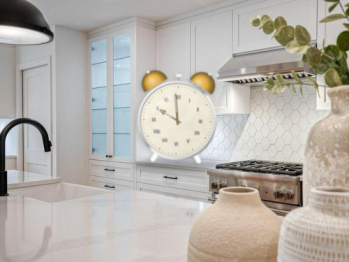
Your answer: **9:59**
